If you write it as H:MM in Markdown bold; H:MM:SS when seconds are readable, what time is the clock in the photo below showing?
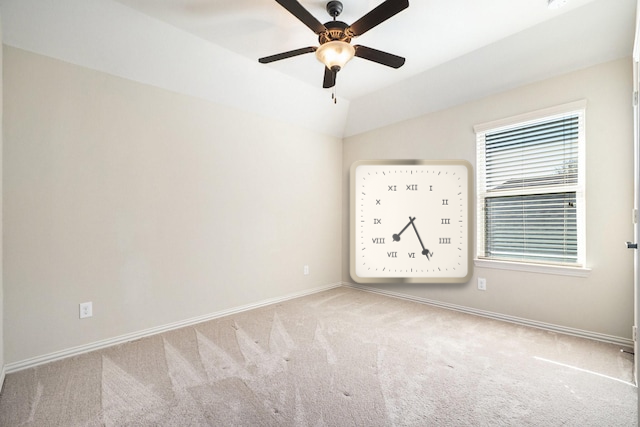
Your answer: **7:26**
